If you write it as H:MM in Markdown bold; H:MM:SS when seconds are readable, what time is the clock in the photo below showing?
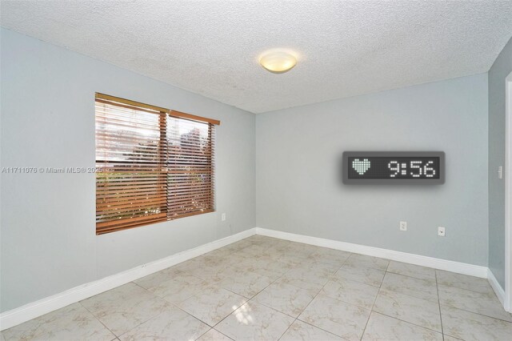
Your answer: **9:56**
